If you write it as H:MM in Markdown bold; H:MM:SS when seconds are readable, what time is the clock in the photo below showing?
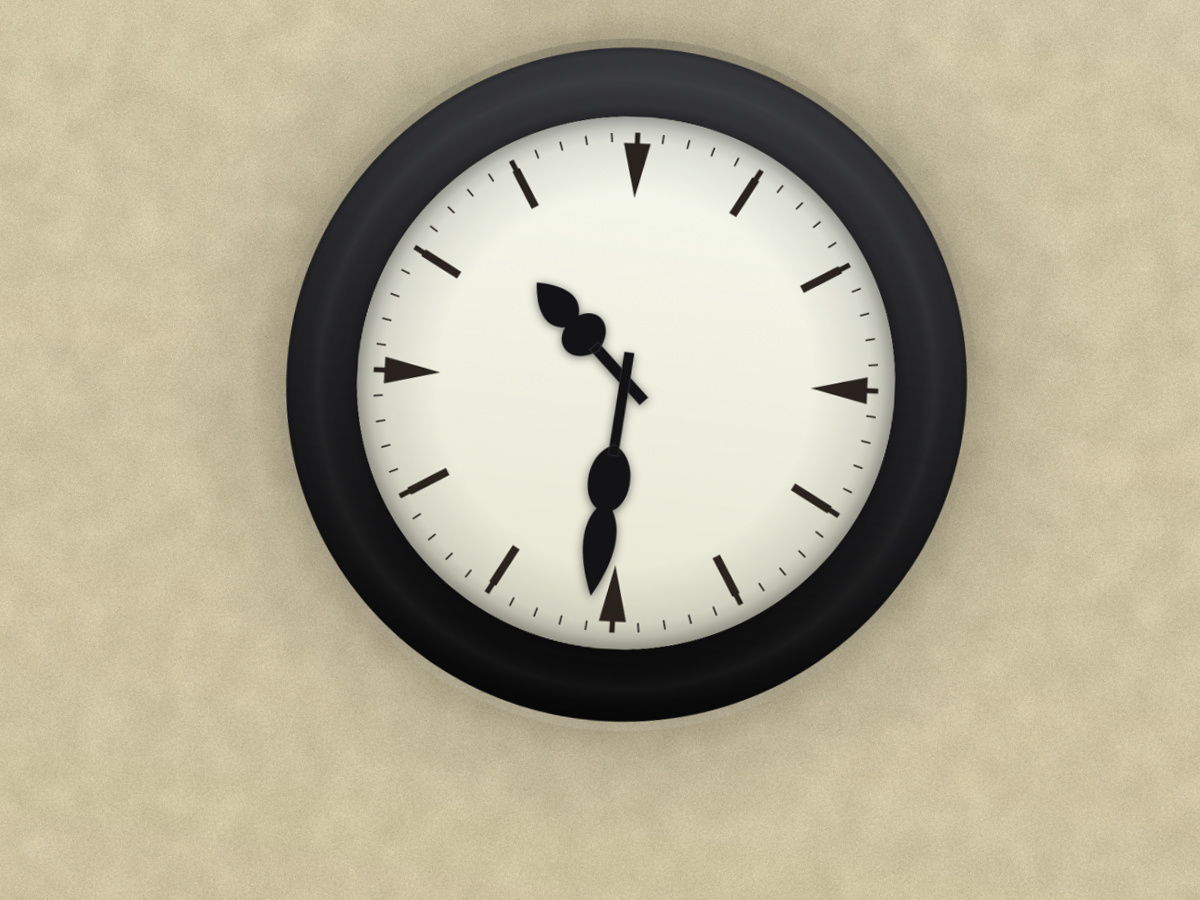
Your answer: **10:31**
